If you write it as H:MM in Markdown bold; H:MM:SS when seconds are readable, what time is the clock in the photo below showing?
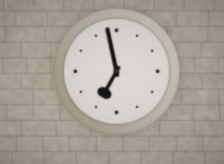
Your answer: **6:58**
